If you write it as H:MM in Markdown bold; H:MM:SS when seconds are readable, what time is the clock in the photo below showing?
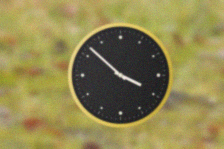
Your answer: **3:52**
